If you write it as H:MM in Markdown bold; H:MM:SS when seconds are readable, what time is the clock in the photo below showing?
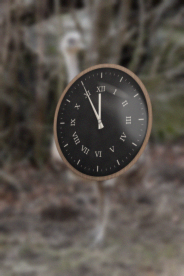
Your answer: **11:55**
